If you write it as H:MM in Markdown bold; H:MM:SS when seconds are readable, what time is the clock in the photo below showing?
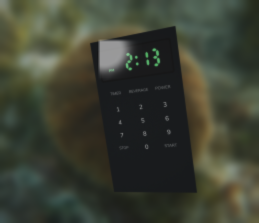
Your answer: **2:13**
